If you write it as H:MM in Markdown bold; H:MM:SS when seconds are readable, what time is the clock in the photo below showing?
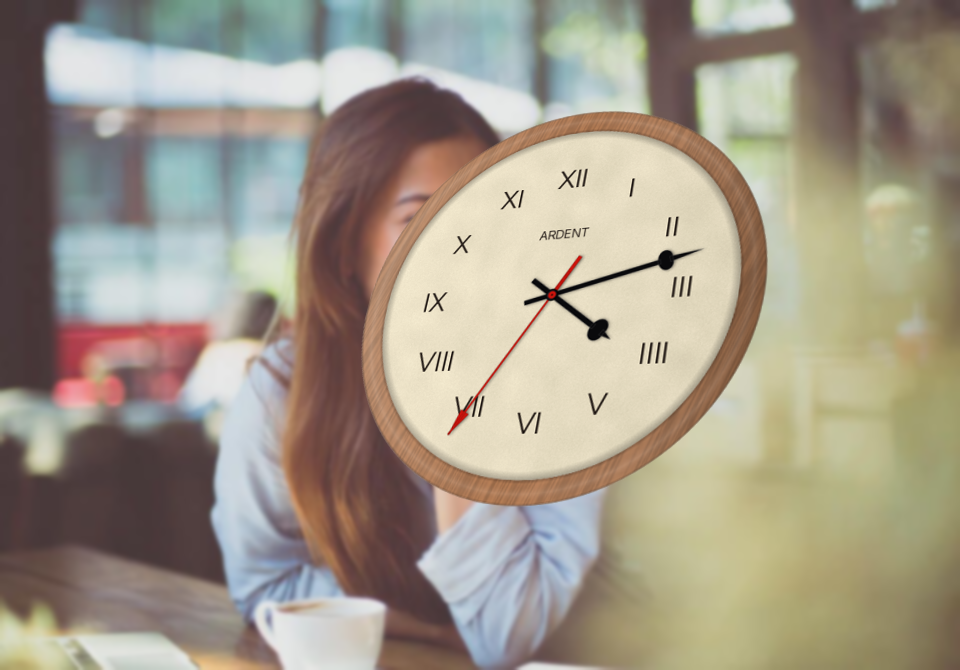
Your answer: **4:12:35**
